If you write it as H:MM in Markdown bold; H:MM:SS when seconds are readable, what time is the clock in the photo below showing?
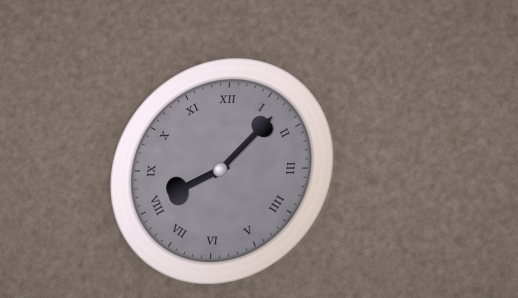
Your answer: **8:07**
